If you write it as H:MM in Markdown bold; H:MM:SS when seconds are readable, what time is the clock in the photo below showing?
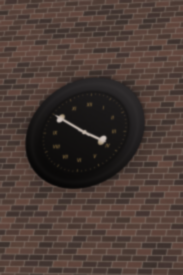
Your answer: **3:50**
